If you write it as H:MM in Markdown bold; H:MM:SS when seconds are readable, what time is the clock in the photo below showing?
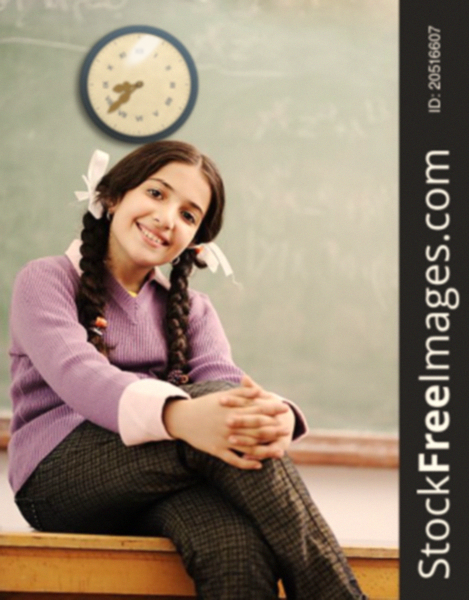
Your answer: **8:38**
